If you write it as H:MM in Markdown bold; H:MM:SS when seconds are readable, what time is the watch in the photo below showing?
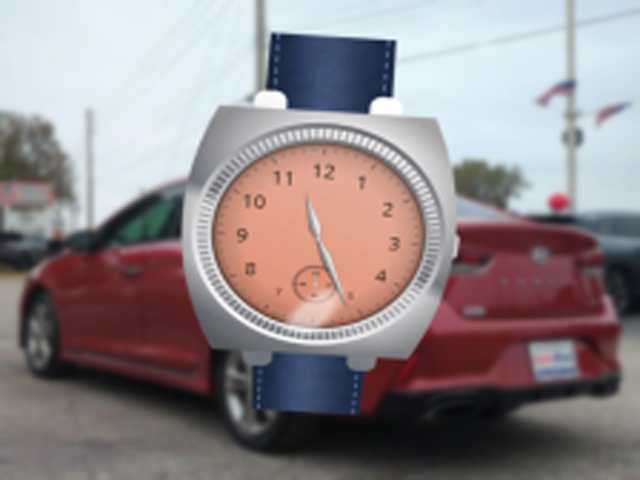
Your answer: **11:26**
